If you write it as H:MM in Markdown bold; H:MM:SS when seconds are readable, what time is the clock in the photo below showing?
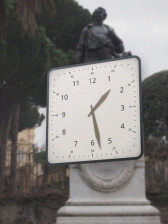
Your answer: **1:28**
